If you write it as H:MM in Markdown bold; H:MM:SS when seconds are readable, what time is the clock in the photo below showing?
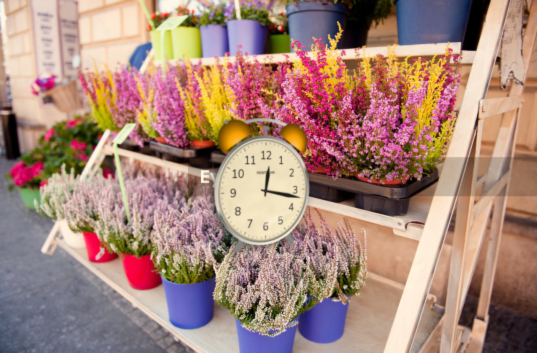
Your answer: **12:17**
